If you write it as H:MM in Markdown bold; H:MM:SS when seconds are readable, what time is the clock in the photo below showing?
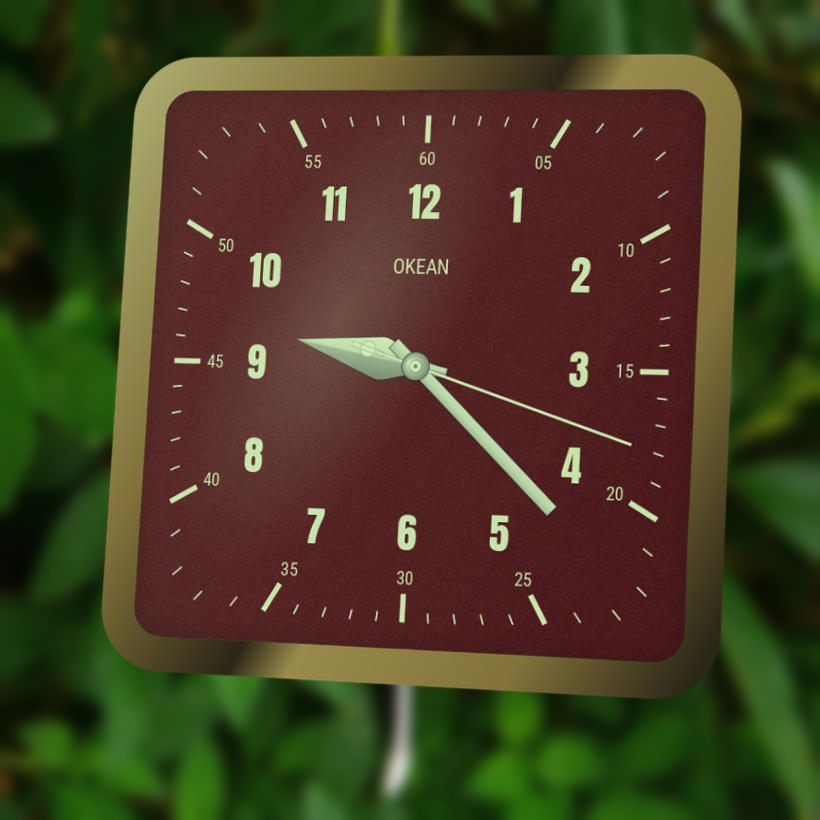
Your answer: **9:22:18**
